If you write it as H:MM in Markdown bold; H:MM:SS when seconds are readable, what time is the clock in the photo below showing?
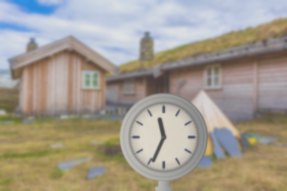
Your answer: **11:34**
